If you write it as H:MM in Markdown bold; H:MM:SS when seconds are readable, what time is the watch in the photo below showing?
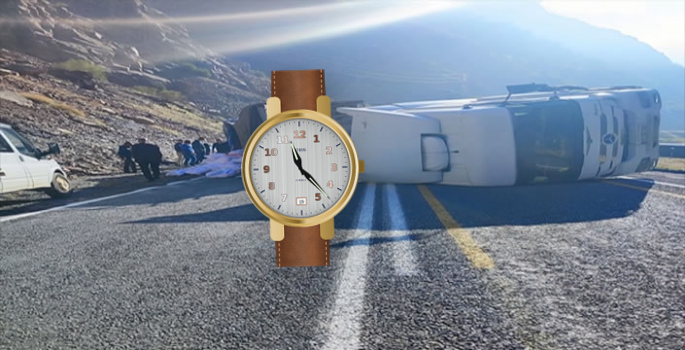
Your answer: **11:23**
